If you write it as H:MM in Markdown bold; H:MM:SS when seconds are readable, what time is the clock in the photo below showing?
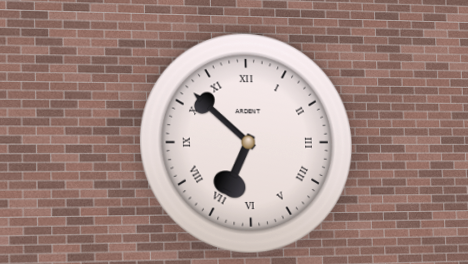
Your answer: **6:52**
